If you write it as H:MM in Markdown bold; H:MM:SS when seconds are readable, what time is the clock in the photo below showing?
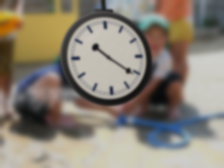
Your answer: **10:21**
